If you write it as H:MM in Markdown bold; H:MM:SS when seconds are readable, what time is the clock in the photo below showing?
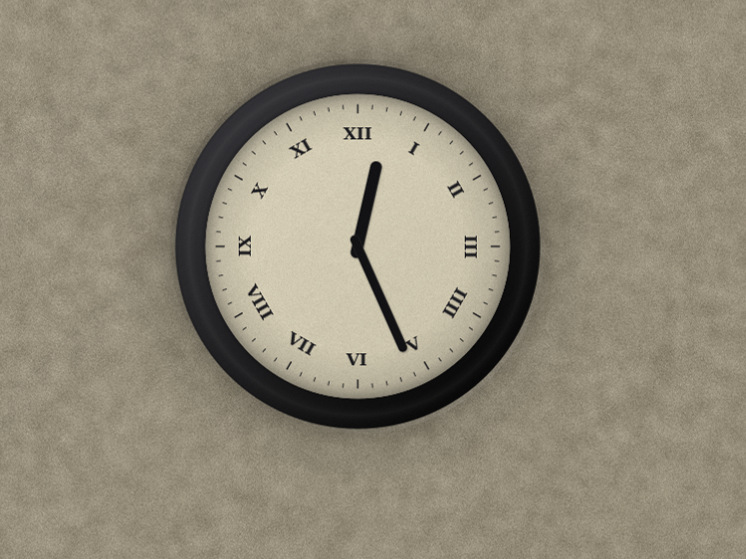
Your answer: **12:26**
